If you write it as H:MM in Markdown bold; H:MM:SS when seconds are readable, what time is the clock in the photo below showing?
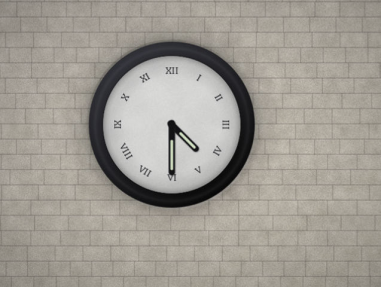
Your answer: **4:30**
